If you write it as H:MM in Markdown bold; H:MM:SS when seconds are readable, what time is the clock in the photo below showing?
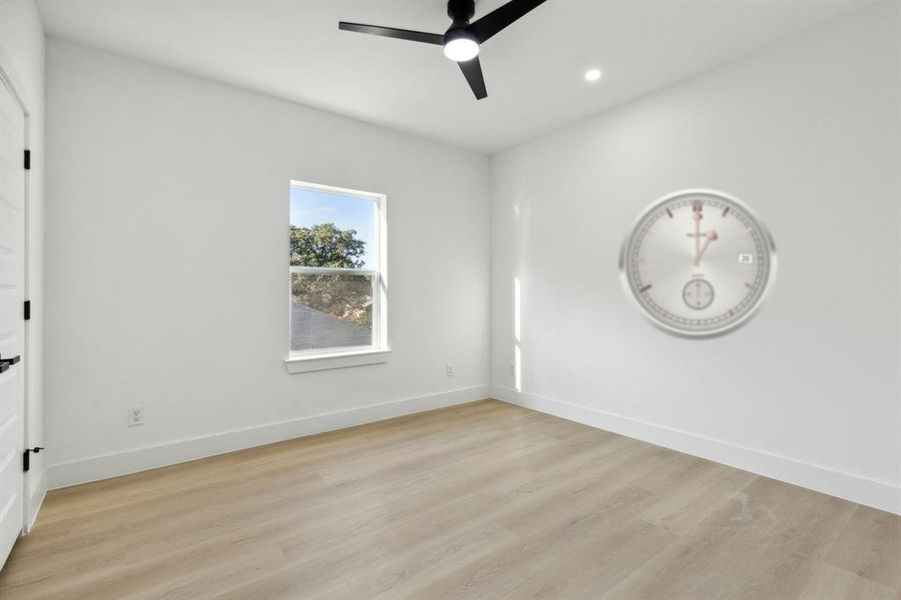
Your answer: **1:00**
